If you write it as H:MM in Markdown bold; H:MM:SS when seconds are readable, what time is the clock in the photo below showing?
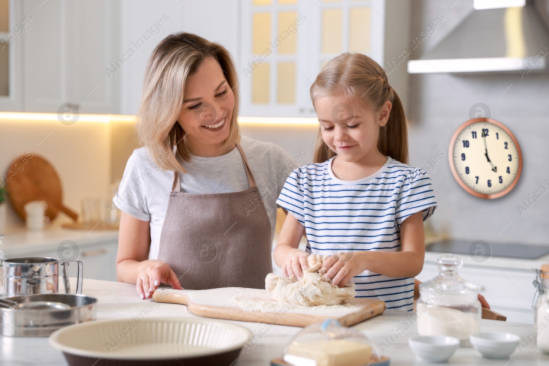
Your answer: **4:59**
